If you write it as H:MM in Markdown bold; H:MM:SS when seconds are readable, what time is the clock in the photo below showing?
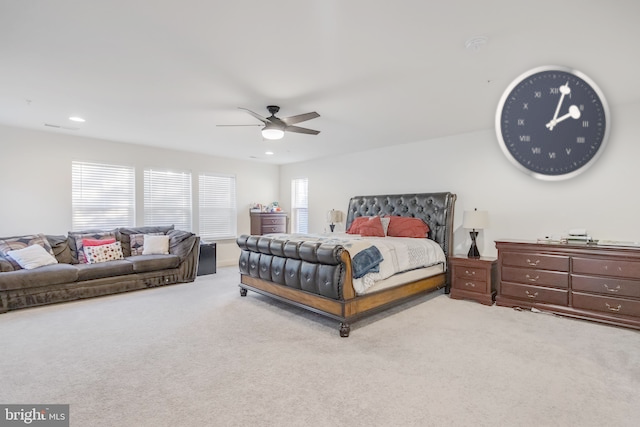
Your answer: **2:03**
